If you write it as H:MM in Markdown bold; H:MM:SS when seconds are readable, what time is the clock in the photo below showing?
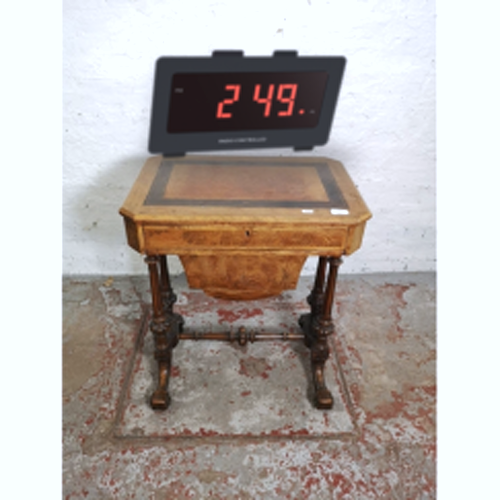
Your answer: **2:49**
